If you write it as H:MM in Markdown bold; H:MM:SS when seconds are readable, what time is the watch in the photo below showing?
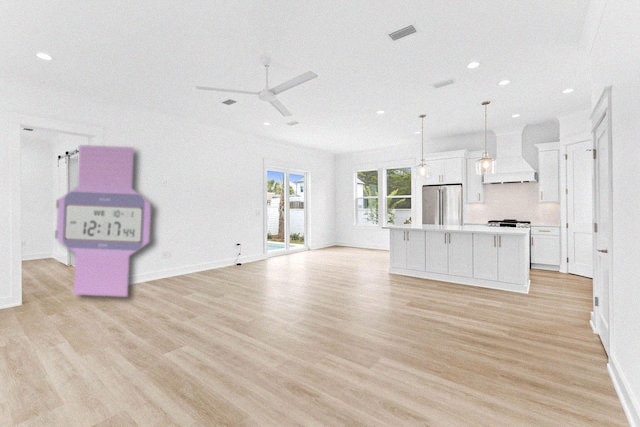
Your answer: **12:17**
